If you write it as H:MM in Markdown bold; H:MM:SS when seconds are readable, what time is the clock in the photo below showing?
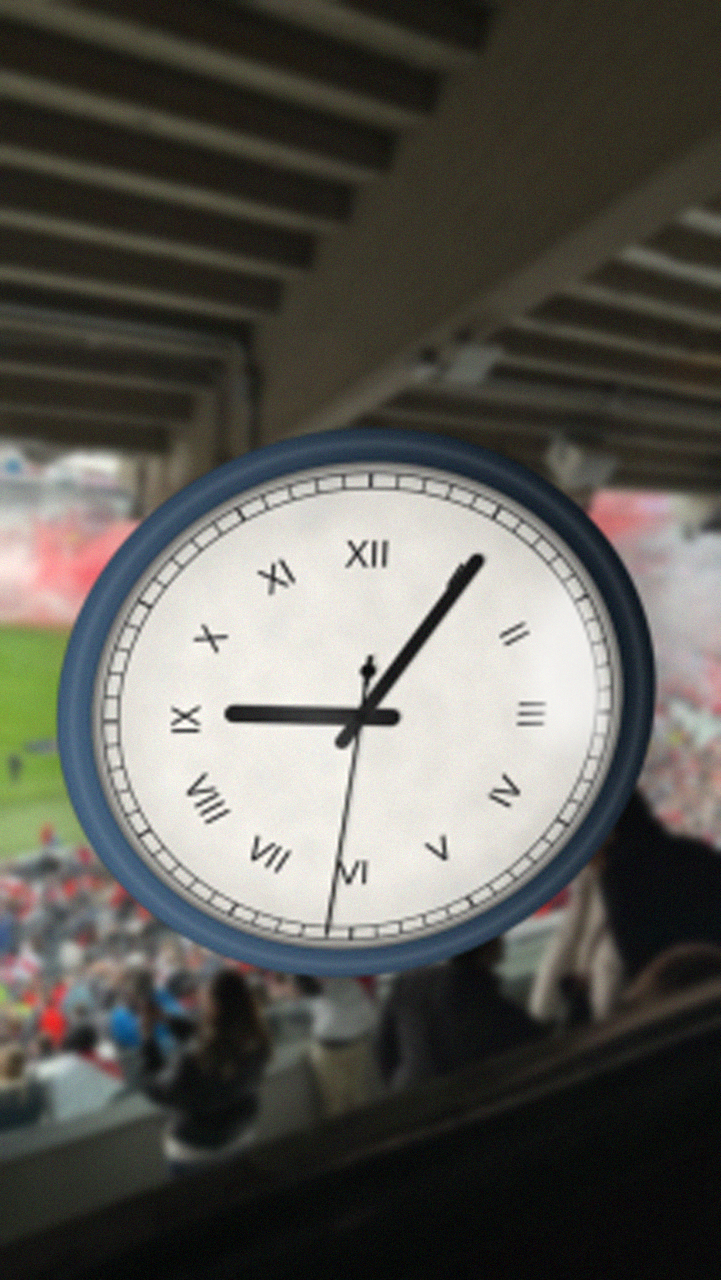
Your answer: **9:05:31**
